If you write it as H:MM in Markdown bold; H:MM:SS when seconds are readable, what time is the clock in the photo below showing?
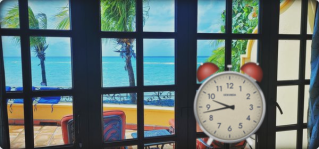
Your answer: **9:43**
